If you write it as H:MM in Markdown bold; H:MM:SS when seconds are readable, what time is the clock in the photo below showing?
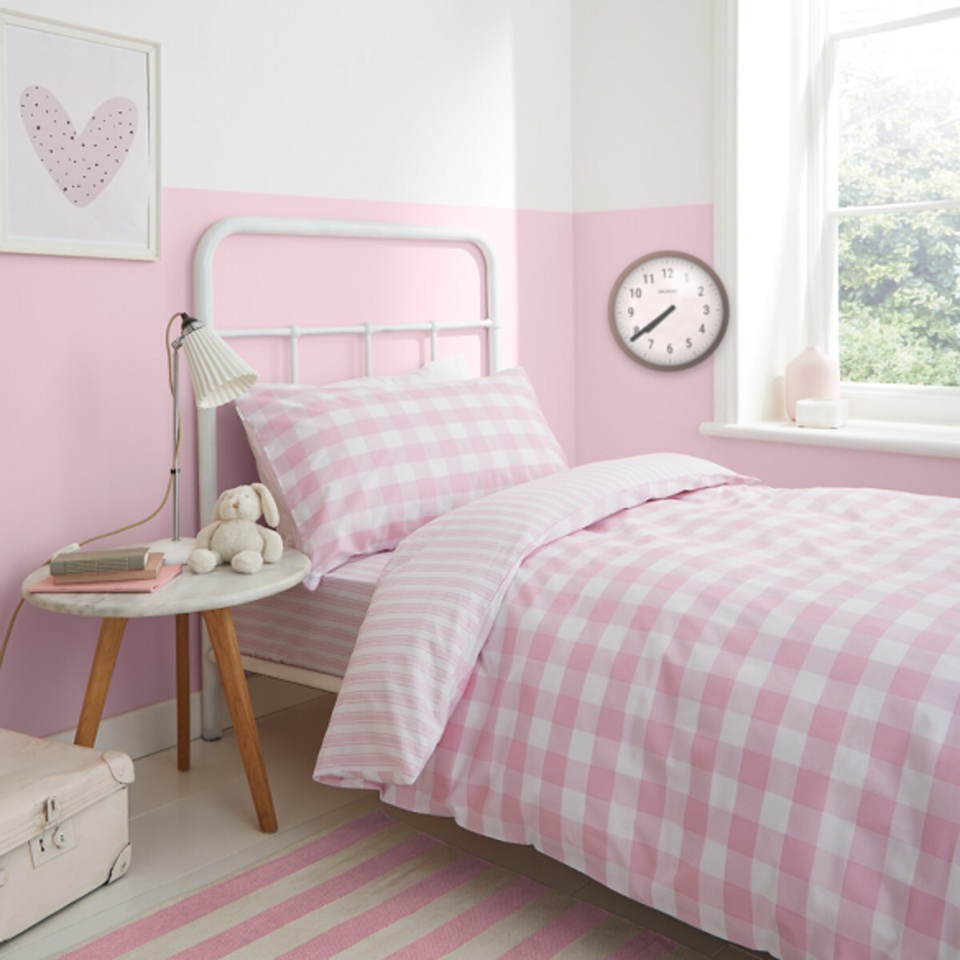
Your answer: **7:39**
